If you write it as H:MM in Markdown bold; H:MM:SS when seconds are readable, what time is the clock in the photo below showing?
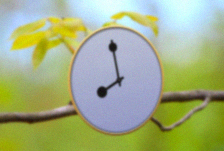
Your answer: **7:58**
